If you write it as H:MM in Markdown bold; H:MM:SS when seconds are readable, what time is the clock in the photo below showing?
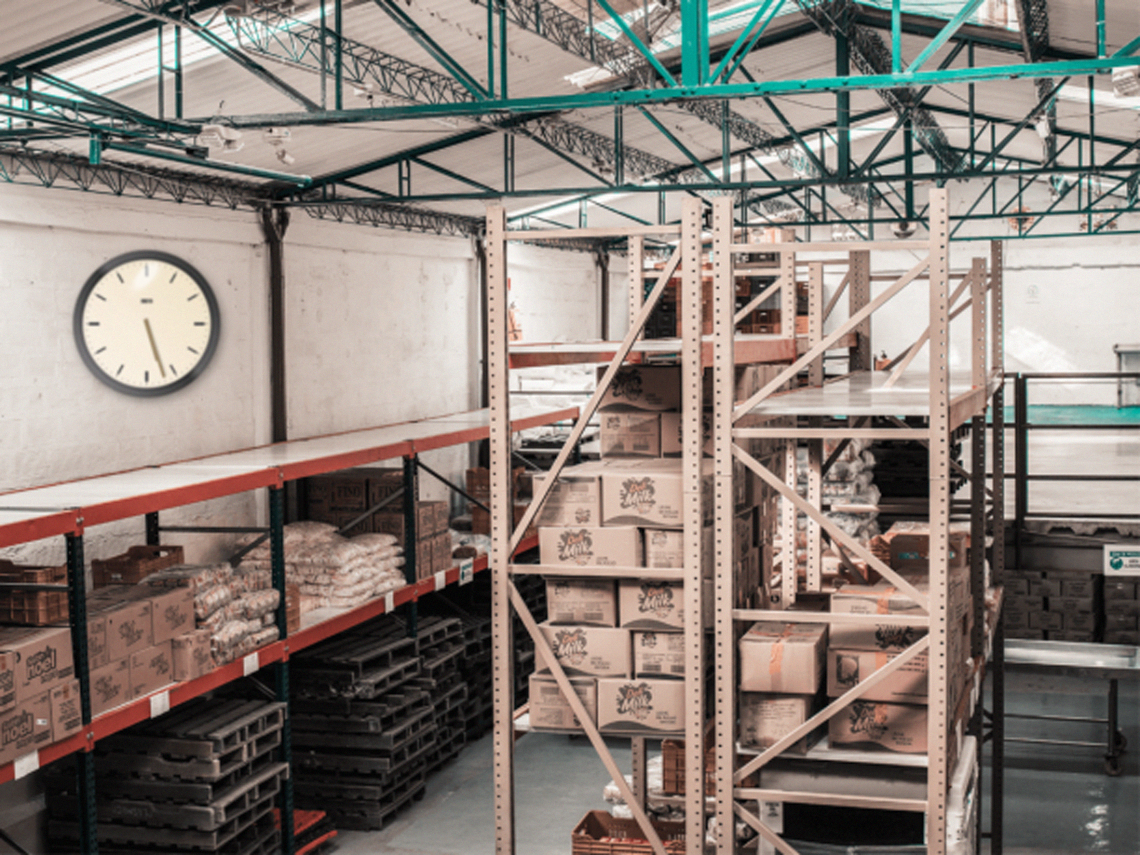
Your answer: **5:27**
